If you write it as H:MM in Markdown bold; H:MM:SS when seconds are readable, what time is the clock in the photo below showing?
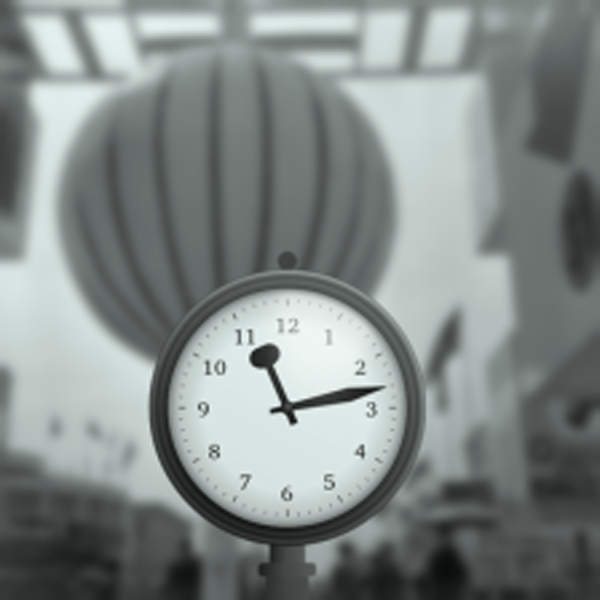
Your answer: **11:13**
